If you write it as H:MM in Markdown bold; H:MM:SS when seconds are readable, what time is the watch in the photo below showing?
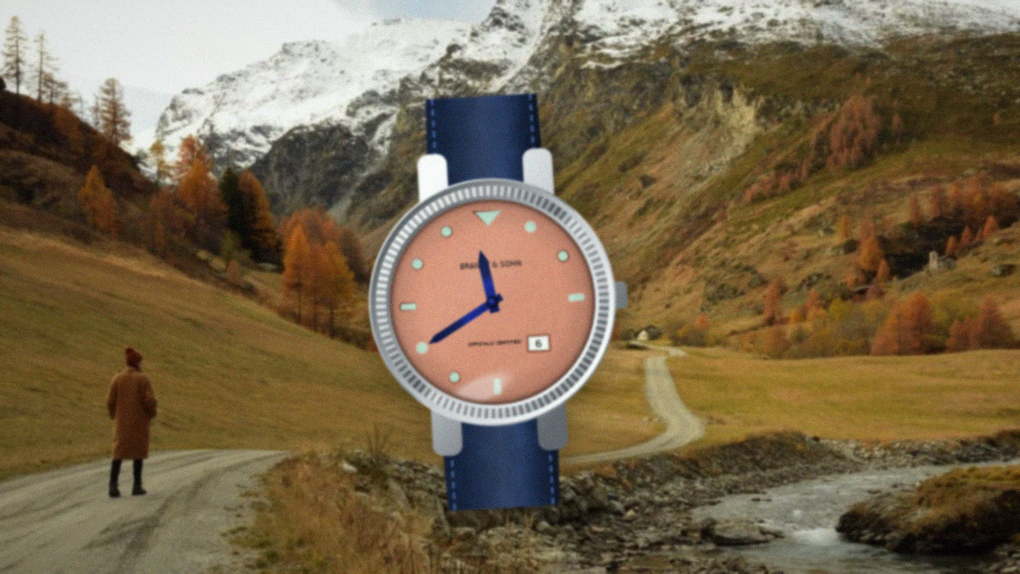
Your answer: **11:40**
